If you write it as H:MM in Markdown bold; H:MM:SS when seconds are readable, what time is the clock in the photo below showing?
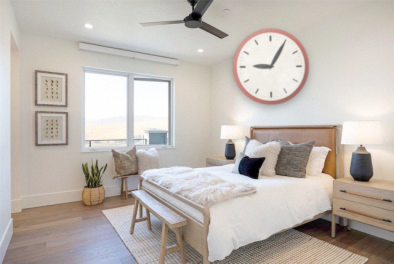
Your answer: **9:05**
